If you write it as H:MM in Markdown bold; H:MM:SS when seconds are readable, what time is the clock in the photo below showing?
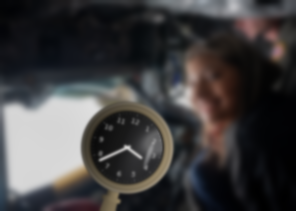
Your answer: **3:38**
